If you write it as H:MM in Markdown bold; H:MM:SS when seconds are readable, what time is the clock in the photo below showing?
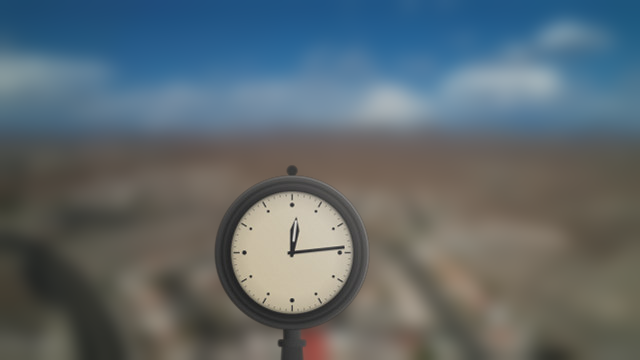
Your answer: **12:14**
